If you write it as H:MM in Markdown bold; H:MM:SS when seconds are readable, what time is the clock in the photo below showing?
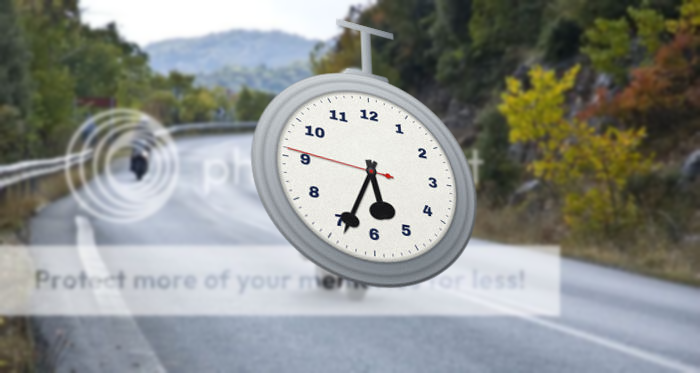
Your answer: **5:33:46**
